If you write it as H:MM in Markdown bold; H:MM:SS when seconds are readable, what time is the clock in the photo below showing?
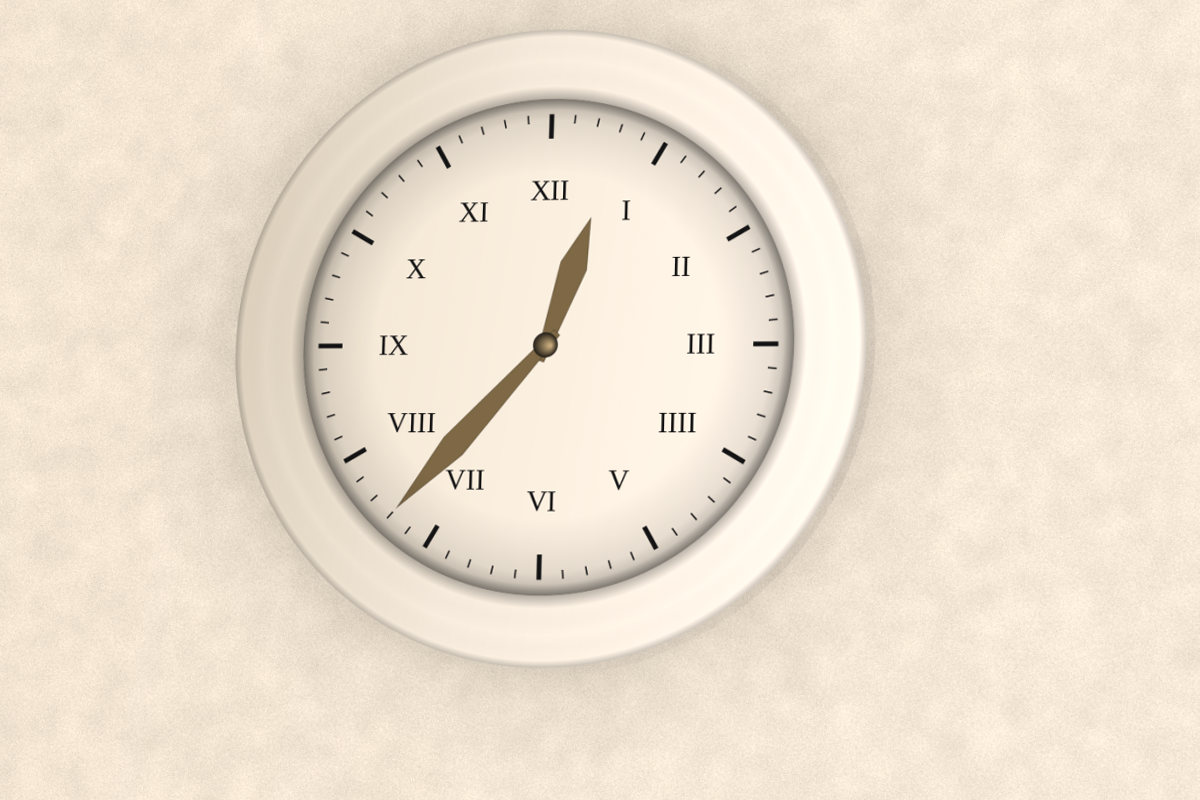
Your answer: **12:37**
